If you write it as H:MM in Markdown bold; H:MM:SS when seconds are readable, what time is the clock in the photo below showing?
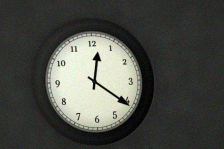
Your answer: **12:21**
